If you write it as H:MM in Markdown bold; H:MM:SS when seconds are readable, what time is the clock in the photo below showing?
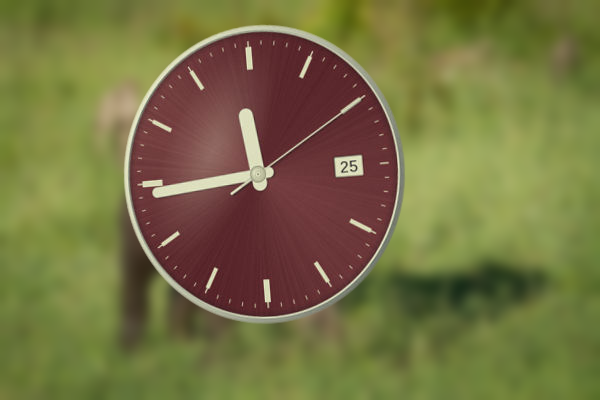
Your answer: **11:44:10**
